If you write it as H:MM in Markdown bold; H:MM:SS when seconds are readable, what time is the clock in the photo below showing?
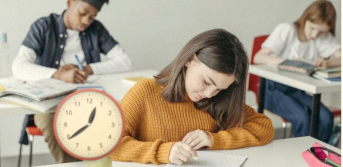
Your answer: **12:39**
